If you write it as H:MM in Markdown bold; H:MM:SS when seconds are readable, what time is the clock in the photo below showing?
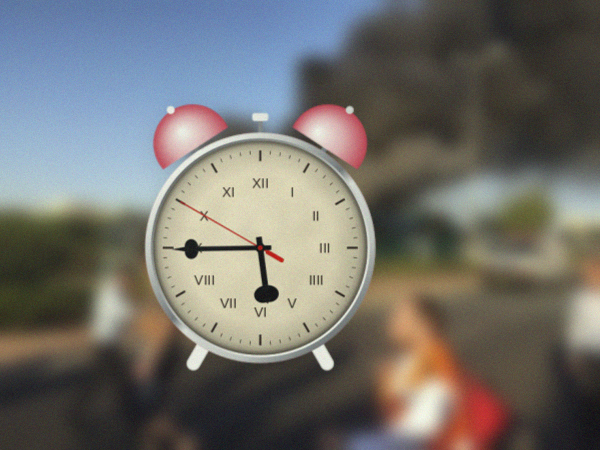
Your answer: **5:44:50**
